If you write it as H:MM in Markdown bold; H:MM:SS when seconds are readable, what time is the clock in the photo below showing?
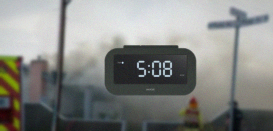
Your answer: **5:08**
